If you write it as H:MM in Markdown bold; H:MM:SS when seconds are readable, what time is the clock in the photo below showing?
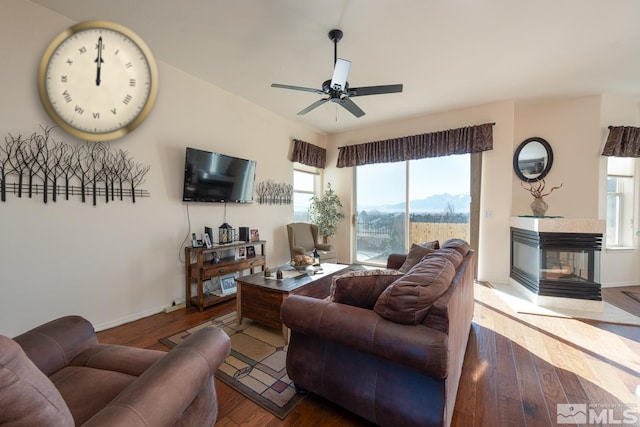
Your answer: **12:00**
